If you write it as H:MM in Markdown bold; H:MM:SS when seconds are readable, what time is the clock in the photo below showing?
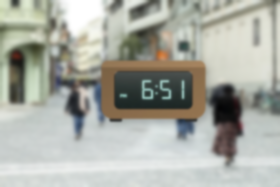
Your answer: **6:51**
